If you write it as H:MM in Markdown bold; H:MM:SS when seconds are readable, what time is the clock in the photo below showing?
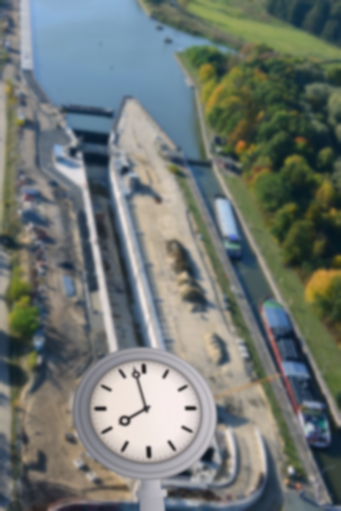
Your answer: **7:58**
